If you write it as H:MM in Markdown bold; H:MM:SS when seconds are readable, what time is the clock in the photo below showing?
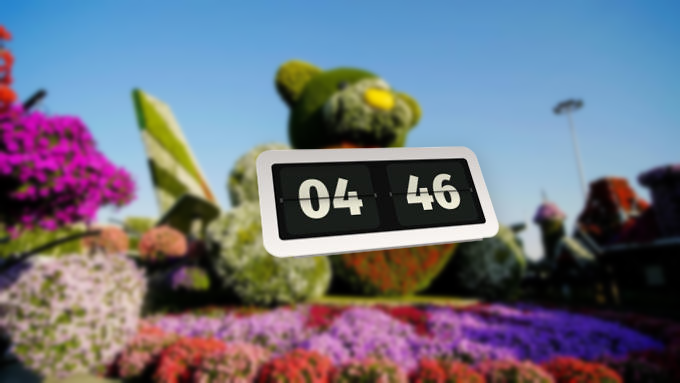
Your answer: **4:46**
